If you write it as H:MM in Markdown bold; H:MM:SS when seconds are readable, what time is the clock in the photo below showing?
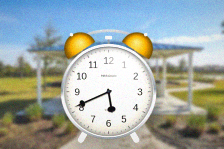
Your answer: **5:41**
